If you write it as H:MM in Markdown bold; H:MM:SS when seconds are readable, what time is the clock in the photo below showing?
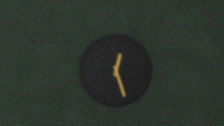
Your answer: **12:27**
